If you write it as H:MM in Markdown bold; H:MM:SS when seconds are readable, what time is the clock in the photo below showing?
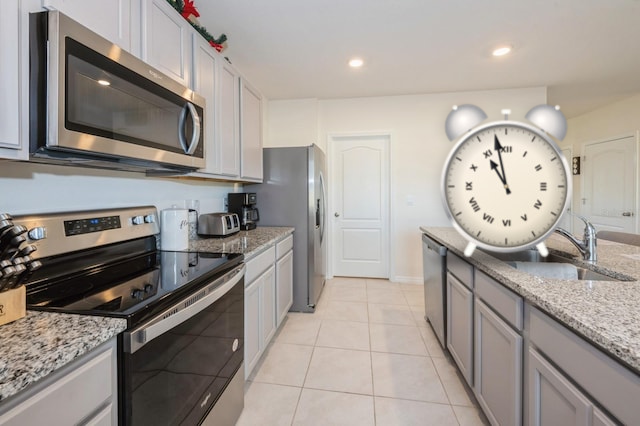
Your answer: **10:58**
